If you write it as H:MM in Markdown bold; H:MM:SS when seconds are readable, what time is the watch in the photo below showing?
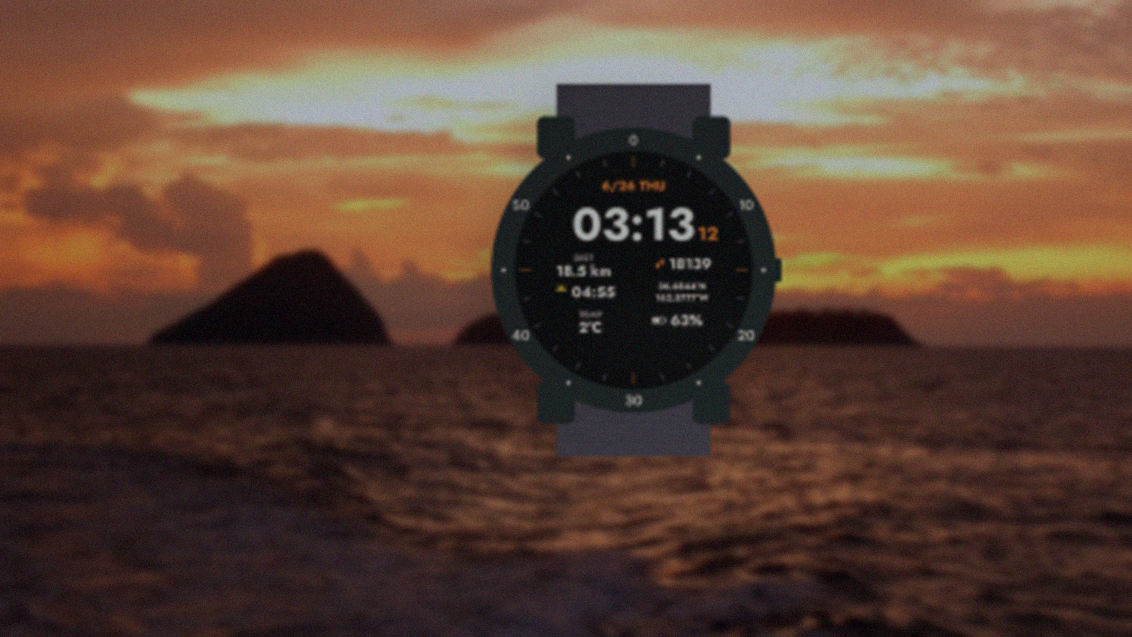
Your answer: **3:13**
